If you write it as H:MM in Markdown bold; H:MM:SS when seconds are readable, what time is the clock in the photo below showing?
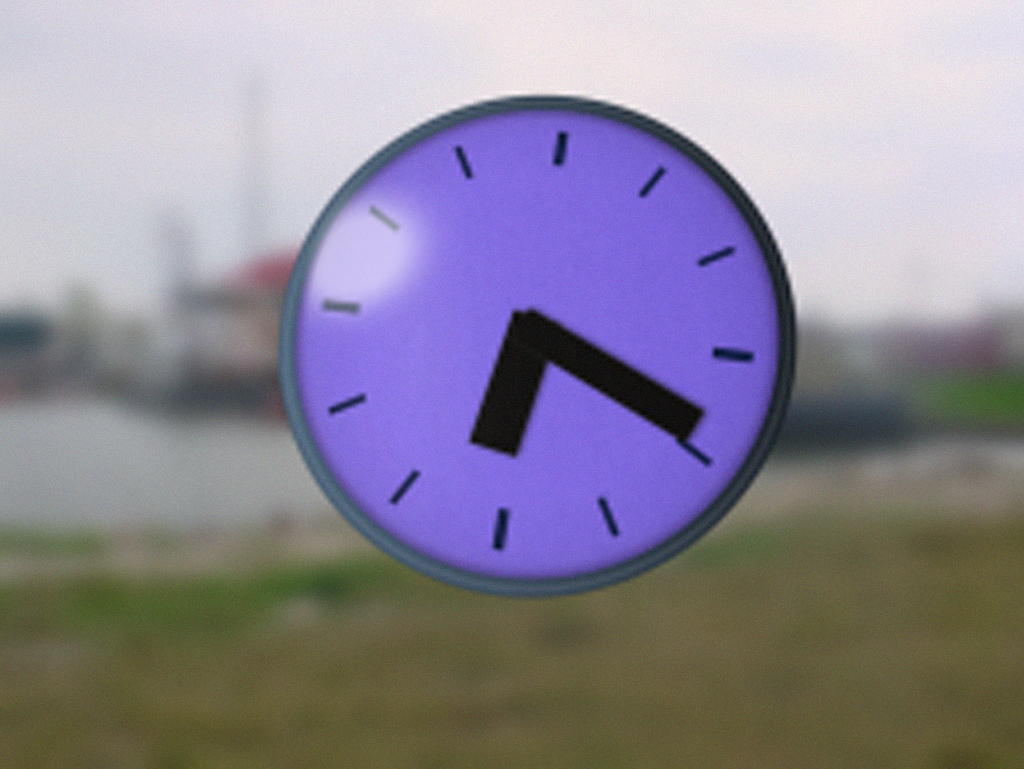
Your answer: **6:19**
